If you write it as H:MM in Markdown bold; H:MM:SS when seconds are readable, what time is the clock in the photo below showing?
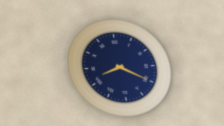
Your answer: **8:20**
